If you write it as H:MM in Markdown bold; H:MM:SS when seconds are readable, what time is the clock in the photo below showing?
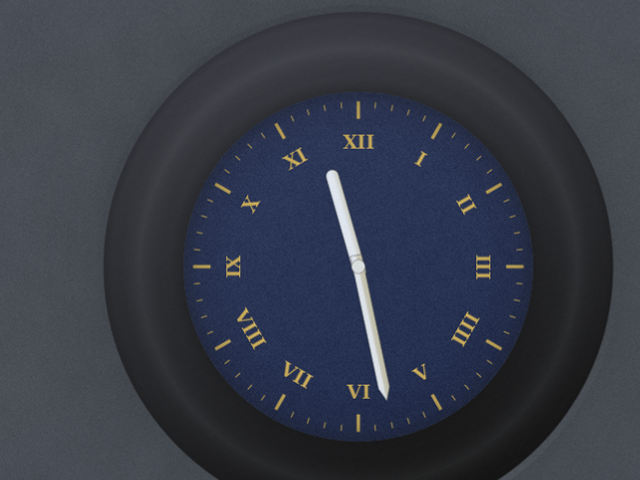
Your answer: **11:28**
